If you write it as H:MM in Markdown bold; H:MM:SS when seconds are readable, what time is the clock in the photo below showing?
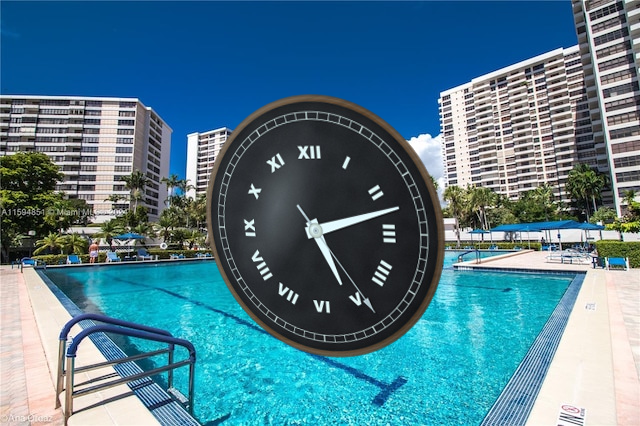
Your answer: **5:12:24**
